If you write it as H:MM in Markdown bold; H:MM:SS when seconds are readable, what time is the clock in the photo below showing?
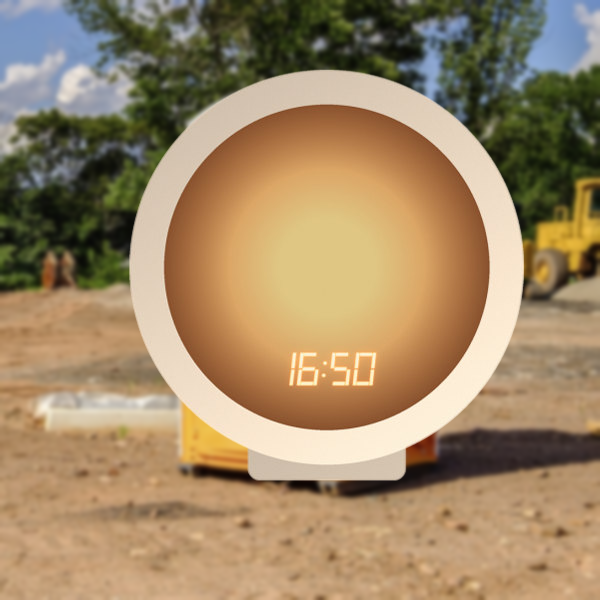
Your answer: **16:50**
